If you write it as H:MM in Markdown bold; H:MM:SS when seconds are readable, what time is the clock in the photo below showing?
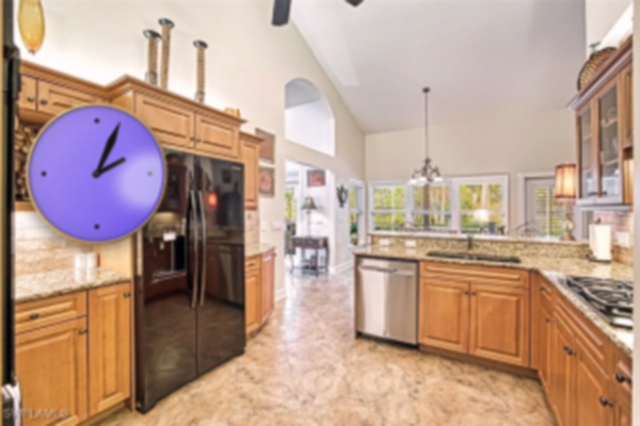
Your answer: **2:04**
